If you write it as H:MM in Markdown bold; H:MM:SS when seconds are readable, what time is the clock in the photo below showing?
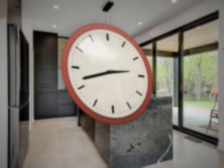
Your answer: **2:42**
